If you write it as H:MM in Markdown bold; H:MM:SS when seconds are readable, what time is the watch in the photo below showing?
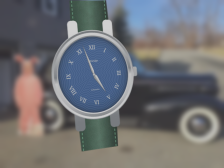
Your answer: **4:57**
